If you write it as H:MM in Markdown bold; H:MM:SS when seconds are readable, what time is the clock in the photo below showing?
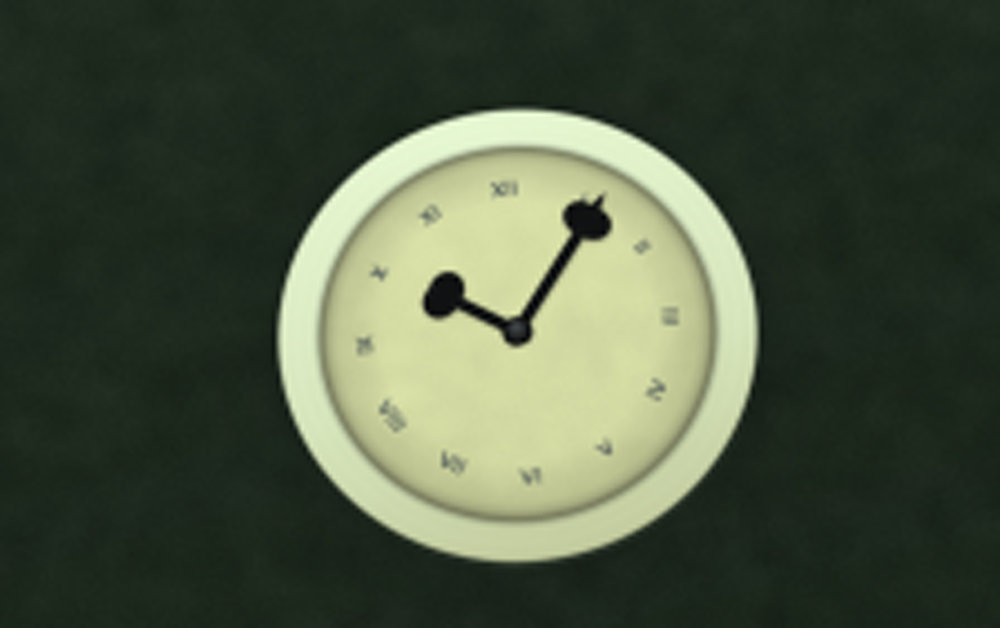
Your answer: **10:06**
